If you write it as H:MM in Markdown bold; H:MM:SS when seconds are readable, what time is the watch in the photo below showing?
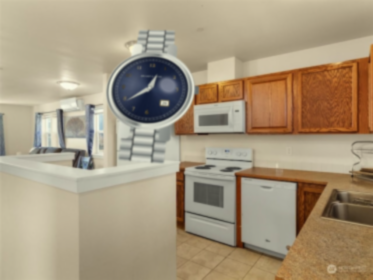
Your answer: **12:39**
